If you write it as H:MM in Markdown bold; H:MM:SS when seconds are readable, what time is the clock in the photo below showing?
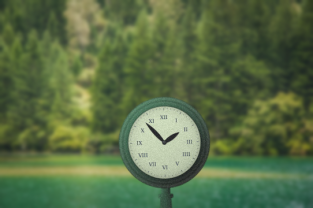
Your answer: **1:53**
